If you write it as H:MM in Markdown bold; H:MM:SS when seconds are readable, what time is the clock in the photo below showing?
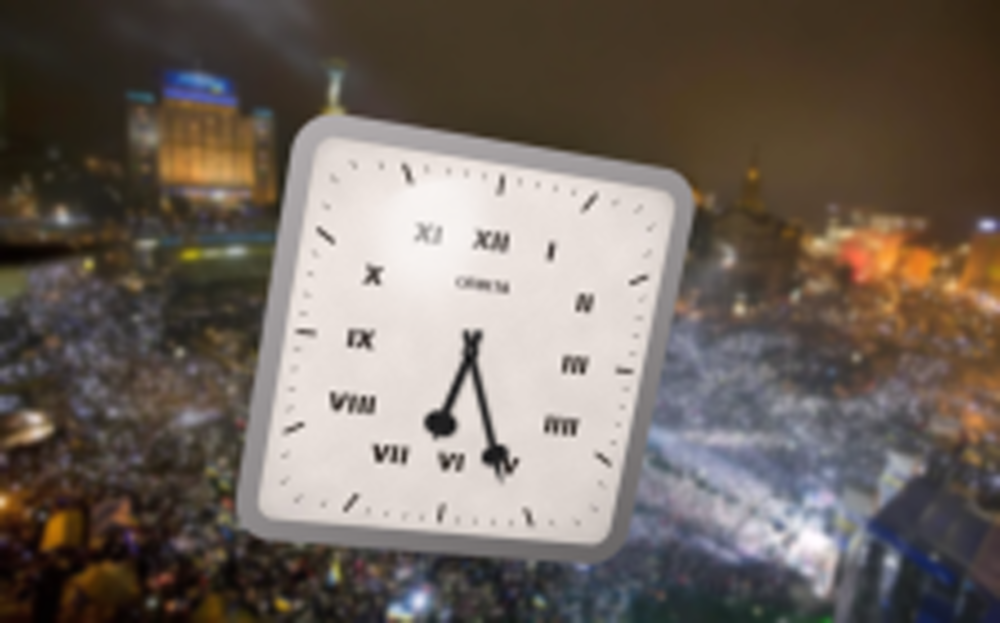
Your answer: **6:26**
